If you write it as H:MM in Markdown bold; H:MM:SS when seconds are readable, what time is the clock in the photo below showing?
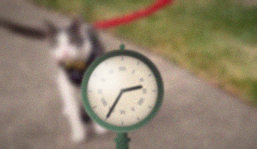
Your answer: **2:35**
